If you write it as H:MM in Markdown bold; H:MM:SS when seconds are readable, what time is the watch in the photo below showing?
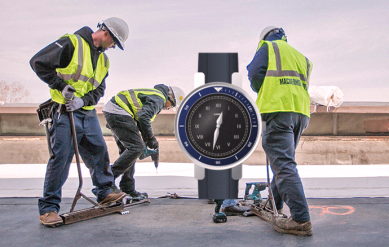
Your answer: **12:32**
